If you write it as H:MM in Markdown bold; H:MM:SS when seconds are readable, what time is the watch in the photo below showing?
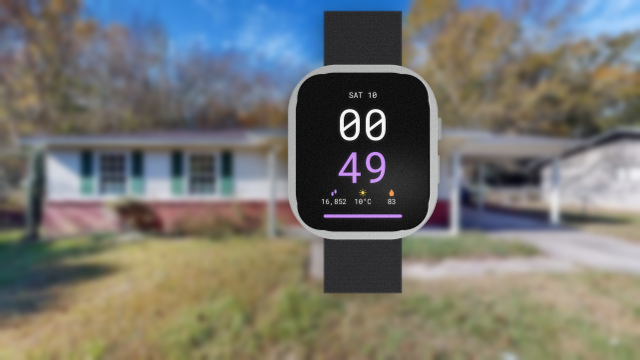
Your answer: **0:49**
